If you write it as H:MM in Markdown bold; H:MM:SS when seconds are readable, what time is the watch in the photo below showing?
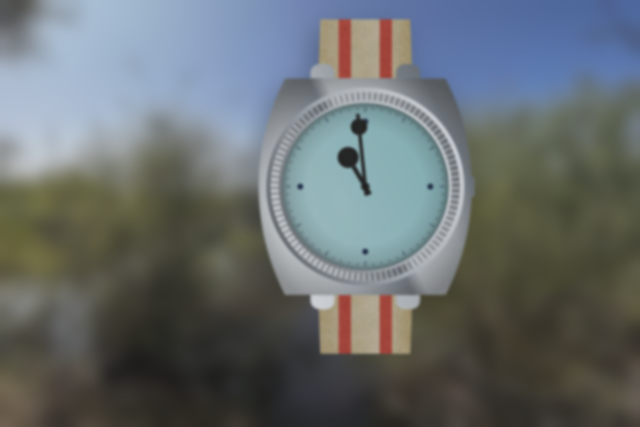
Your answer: **10:59**
